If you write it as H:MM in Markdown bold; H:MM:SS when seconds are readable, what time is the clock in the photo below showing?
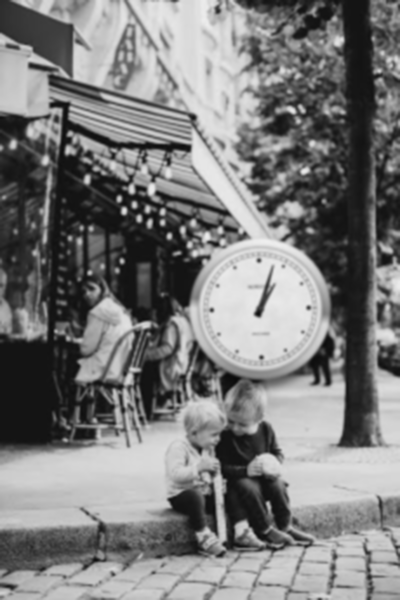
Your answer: **1:03**
